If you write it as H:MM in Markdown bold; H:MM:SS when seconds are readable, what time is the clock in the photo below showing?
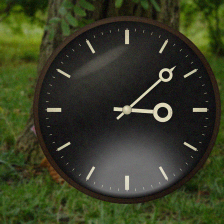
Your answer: **3:08**
